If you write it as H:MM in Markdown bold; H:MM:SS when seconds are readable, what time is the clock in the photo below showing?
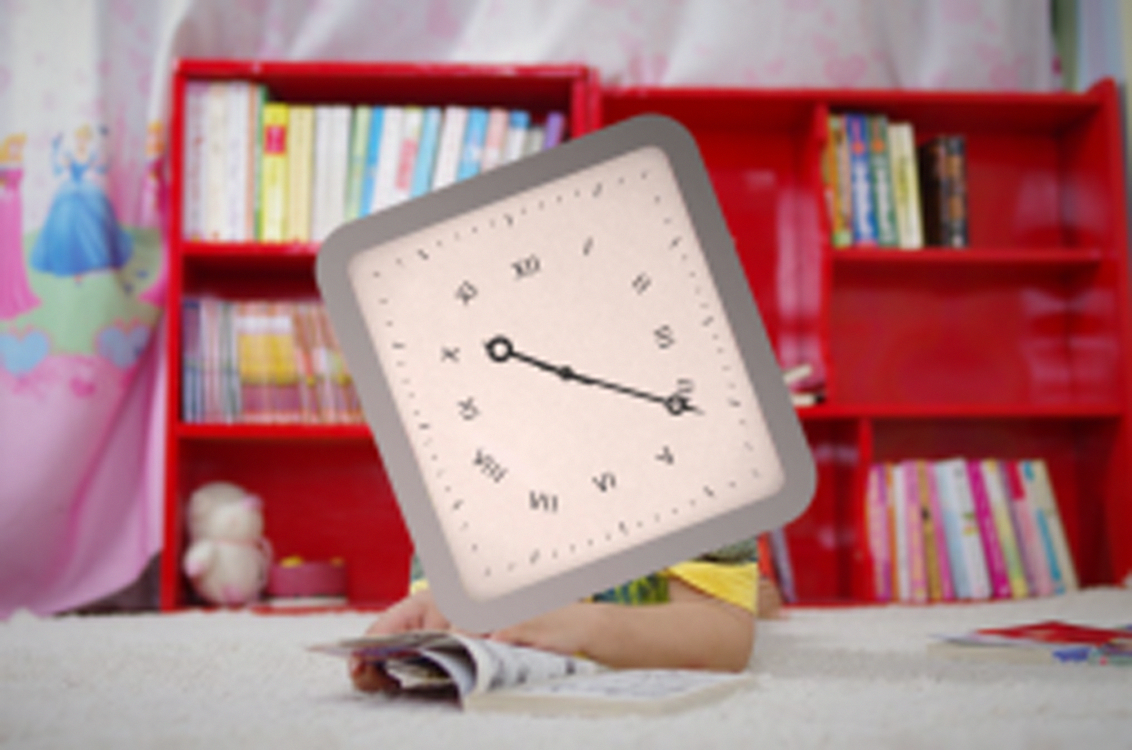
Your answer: **10:21**
